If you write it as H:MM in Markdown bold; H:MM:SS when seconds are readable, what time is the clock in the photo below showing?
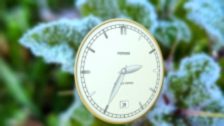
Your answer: **2:35**
